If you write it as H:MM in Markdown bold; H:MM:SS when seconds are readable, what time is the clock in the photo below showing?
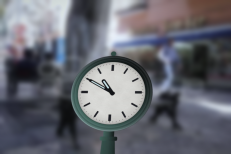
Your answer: **10:50**
